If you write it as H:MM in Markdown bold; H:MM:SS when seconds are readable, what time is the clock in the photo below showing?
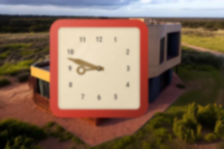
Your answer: **8:48**
